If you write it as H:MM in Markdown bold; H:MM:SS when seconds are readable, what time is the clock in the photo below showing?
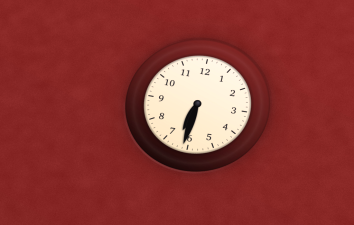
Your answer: **6:31**
